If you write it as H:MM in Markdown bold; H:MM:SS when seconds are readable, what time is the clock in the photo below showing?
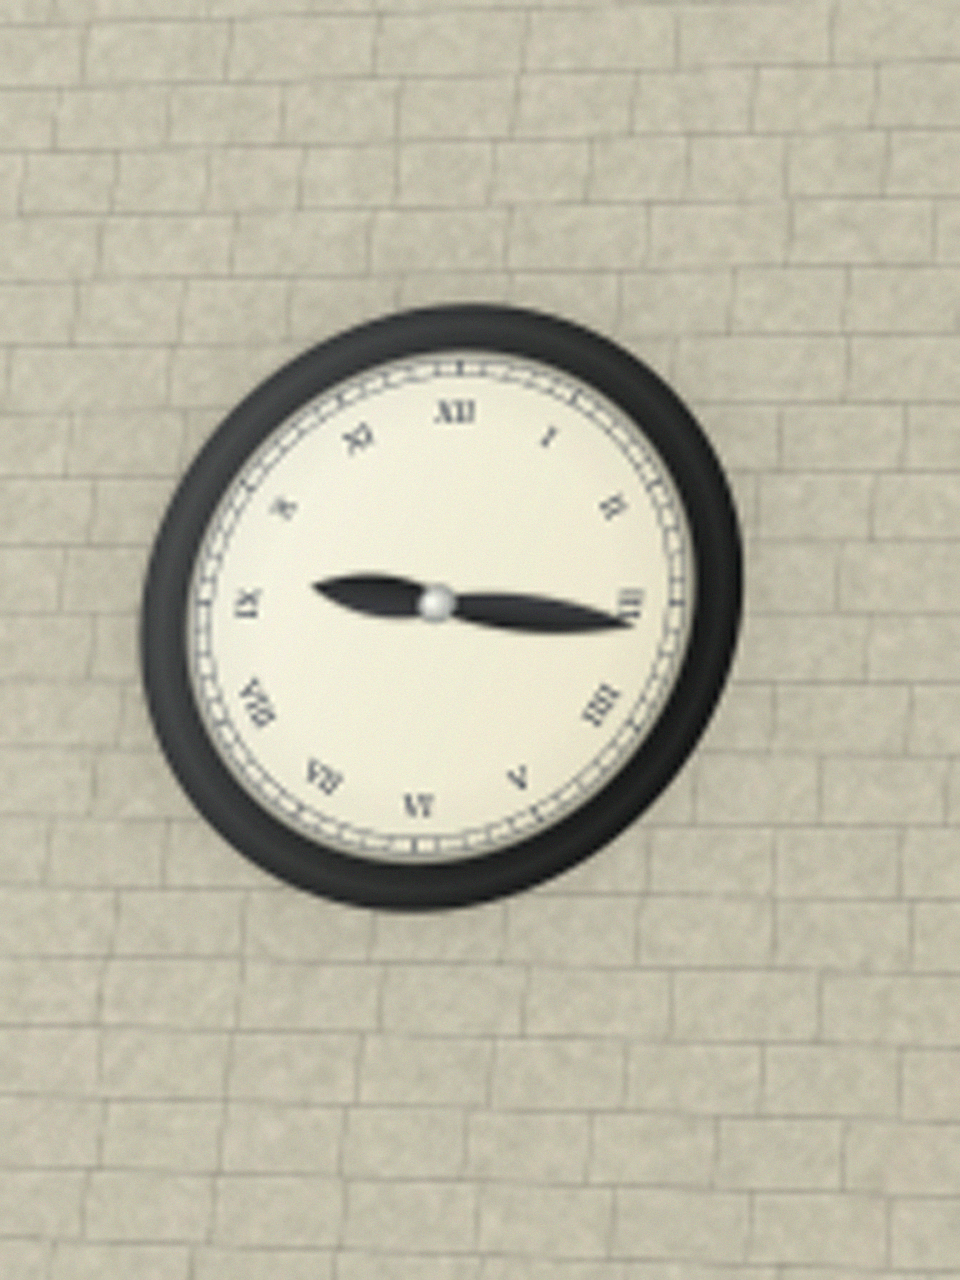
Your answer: **9:16**
